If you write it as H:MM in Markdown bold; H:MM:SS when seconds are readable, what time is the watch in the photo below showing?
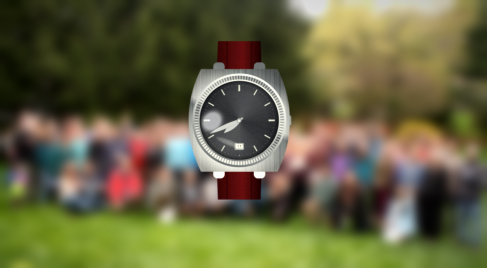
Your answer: **7:41**
